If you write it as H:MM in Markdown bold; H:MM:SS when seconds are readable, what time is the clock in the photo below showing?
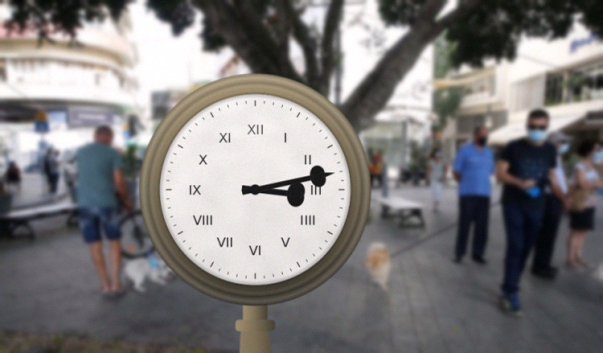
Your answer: **3:13**
